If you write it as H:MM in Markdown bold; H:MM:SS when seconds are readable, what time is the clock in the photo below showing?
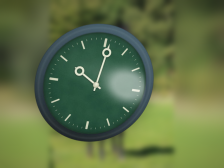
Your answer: **10:01**
